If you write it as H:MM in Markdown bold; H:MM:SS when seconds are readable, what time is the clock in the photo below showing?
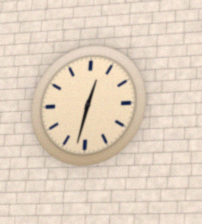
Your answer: **12:32**
